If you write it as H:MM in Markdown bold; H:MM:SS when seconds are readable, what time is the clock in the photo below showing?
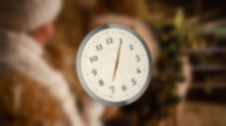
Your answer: **7:05**
